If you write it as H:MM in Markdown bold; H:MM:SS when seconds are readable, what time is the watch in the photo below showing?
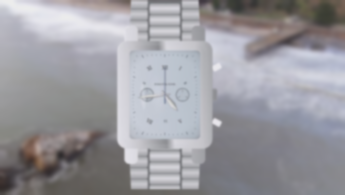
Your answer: **4:44**
